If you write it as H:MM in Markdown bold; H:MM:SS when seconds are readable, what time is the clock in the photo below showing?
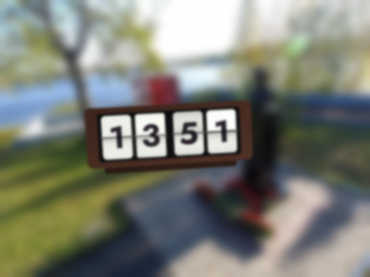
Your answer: **13:51**
